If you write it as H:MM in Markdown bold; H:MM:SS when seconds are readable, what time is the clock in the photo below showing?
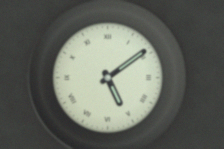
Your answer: **5:09**
